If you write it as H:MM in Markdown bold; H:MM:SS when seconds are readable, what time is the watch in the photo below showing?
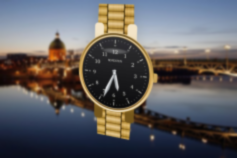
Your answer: **5:34**
